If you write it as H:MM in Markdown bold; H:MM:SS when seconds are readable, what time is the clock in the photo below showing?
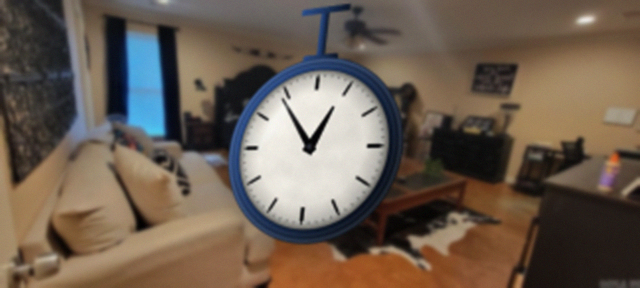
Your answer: **12:54**
